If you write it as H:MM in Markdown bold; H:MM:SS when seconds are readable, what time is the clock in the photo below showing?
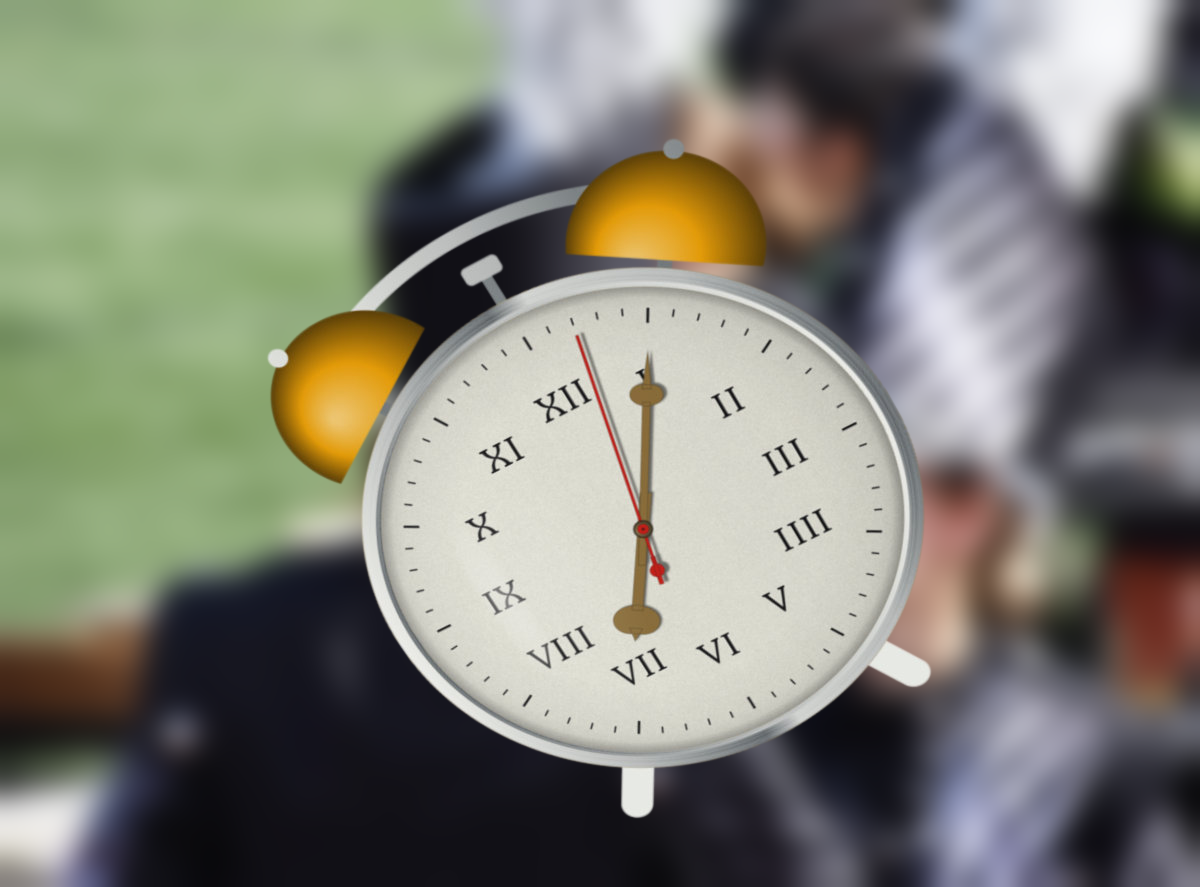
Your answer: **7:05:02**
